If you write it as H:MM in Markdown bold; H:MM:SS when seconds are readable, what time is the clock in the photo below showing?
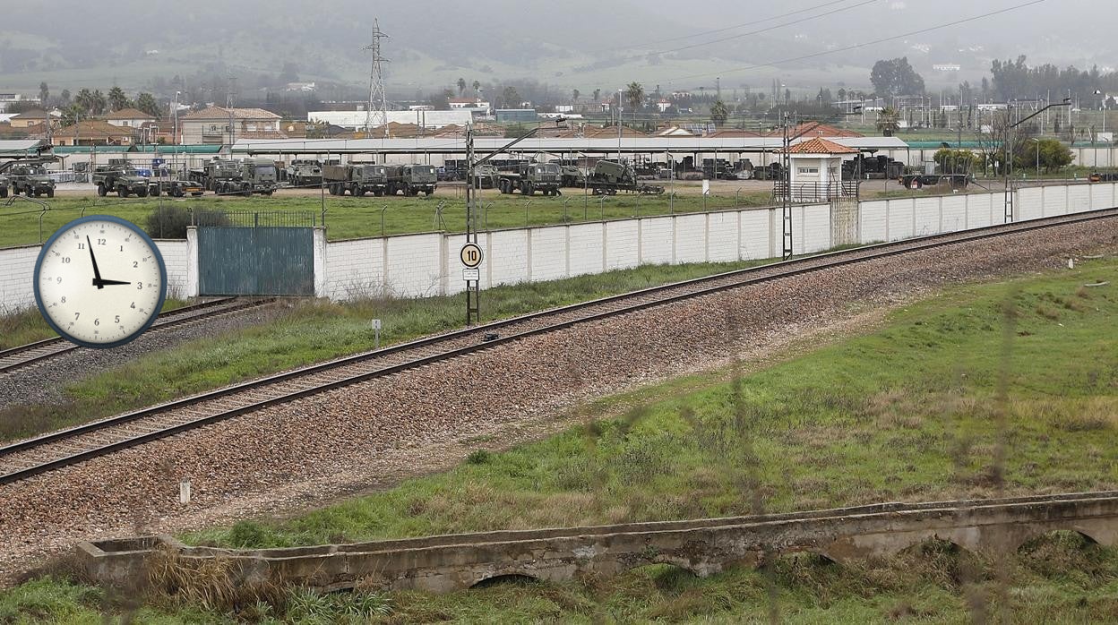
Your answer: **2:57**
